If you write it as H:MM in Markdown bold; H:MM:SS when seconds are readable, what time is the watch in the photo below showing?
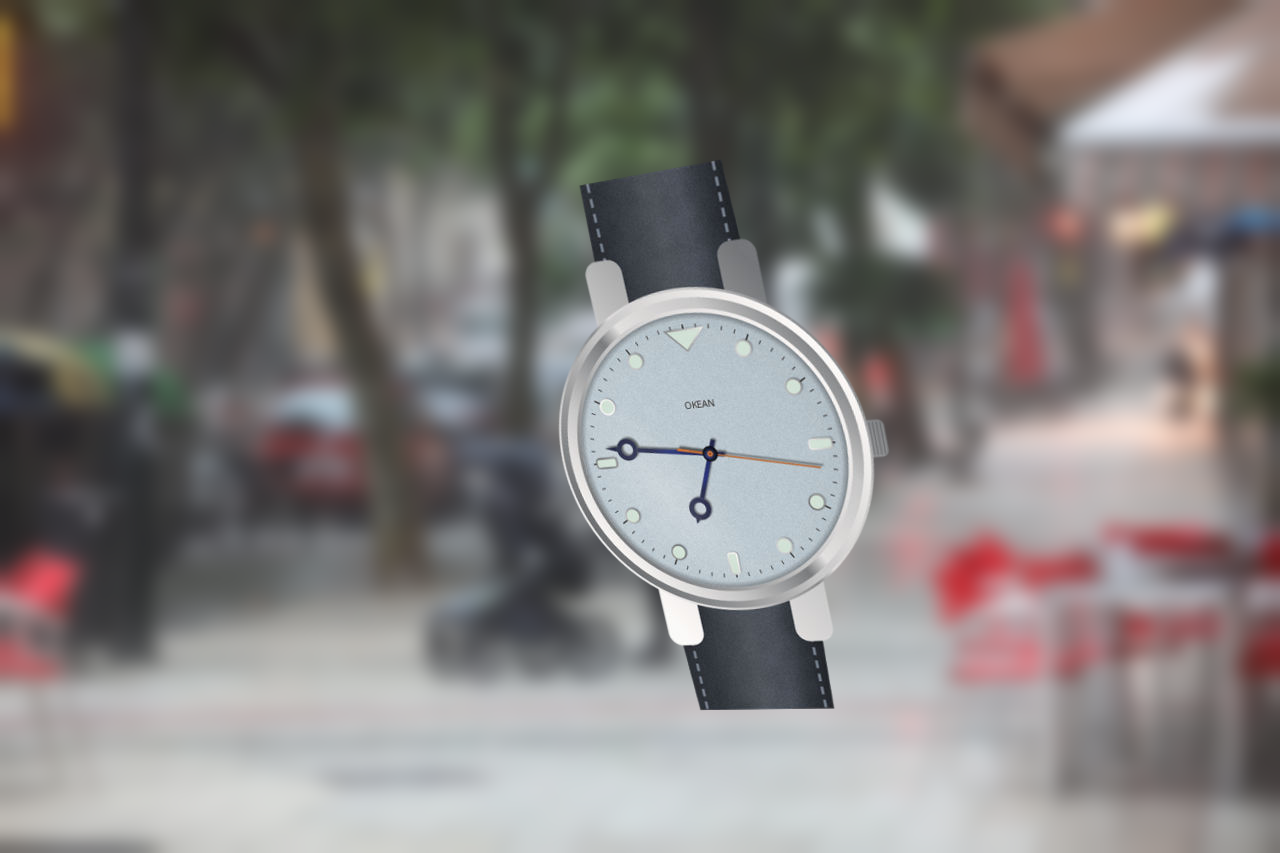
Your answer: **6:46:17**
